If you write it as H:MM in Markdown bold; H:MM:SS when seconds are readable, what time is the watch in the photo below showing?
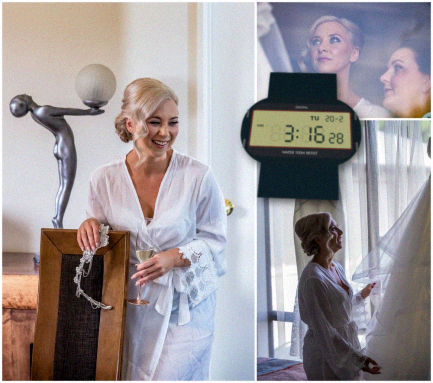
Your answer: **3:16:28**
